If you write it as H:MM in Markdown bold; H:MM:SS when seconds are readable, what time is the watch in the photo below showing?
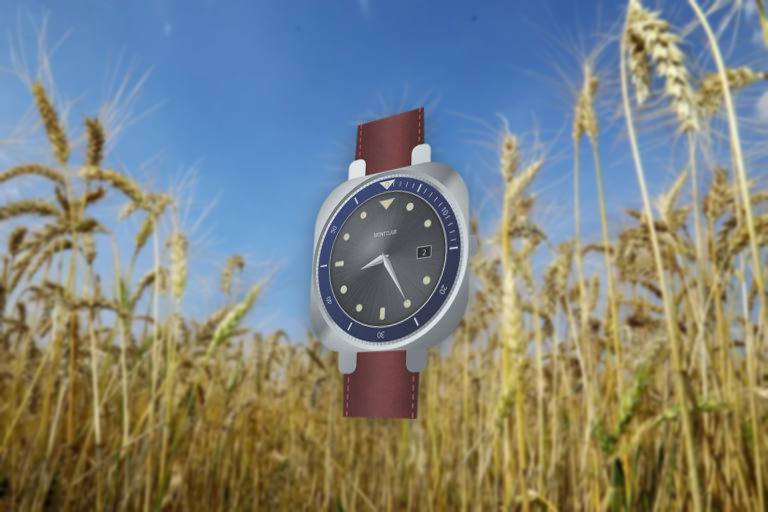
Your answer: **8:25**
